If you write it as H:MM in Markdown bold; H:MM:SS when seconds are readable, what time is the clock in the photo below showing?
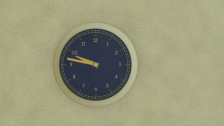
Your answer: **9:47**
